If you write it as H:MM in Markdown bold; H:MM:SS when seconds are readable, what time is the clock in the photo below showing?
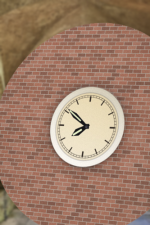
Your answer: **7:51**
